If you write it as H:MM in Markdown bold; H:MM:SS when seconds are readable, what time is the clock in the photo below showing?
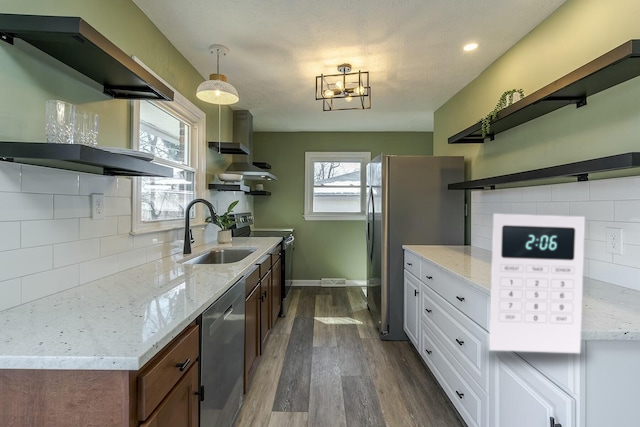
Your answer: **2:06**
